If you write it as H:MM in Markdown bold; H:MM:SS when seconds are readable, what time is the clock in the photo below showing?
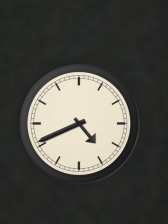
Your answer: **4:41**
